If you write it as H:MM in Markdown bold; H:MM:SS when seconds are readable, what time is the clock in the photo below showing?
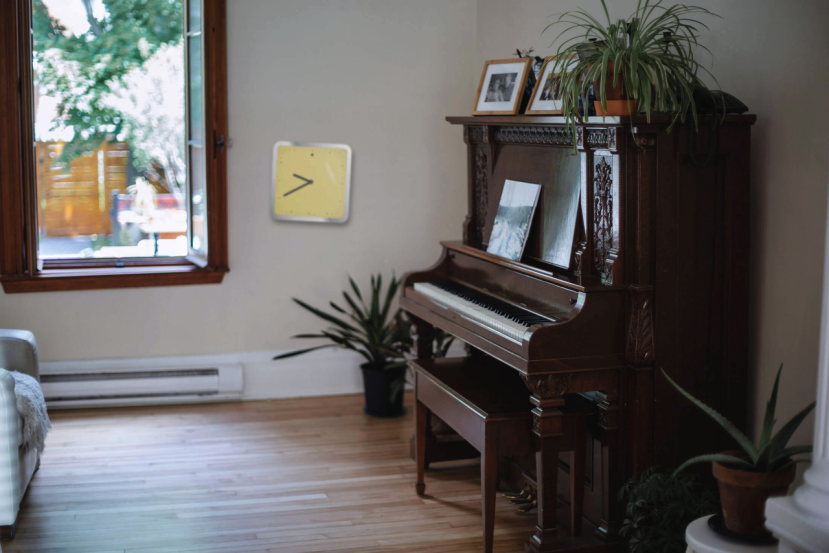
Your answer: **9:40**
